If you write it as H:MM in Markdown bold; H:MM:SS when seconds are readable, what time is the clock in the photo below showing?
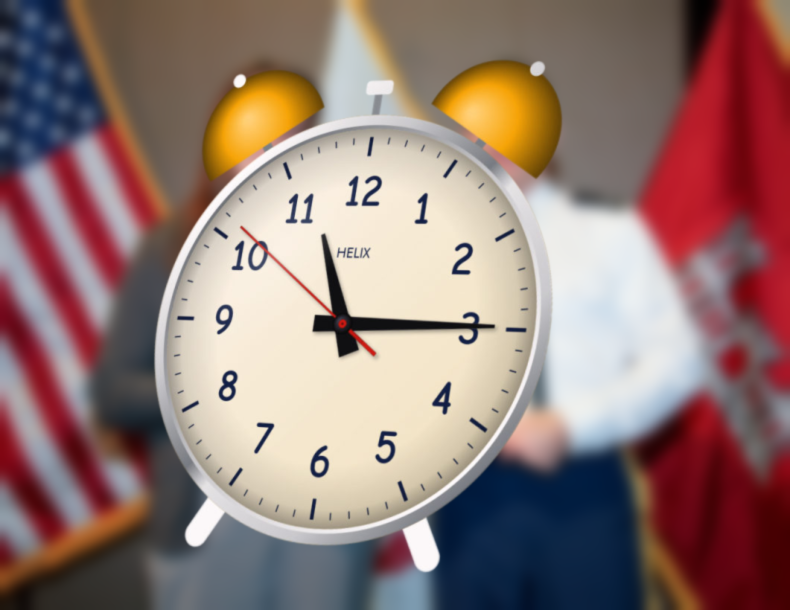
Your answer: **11:14:51**
